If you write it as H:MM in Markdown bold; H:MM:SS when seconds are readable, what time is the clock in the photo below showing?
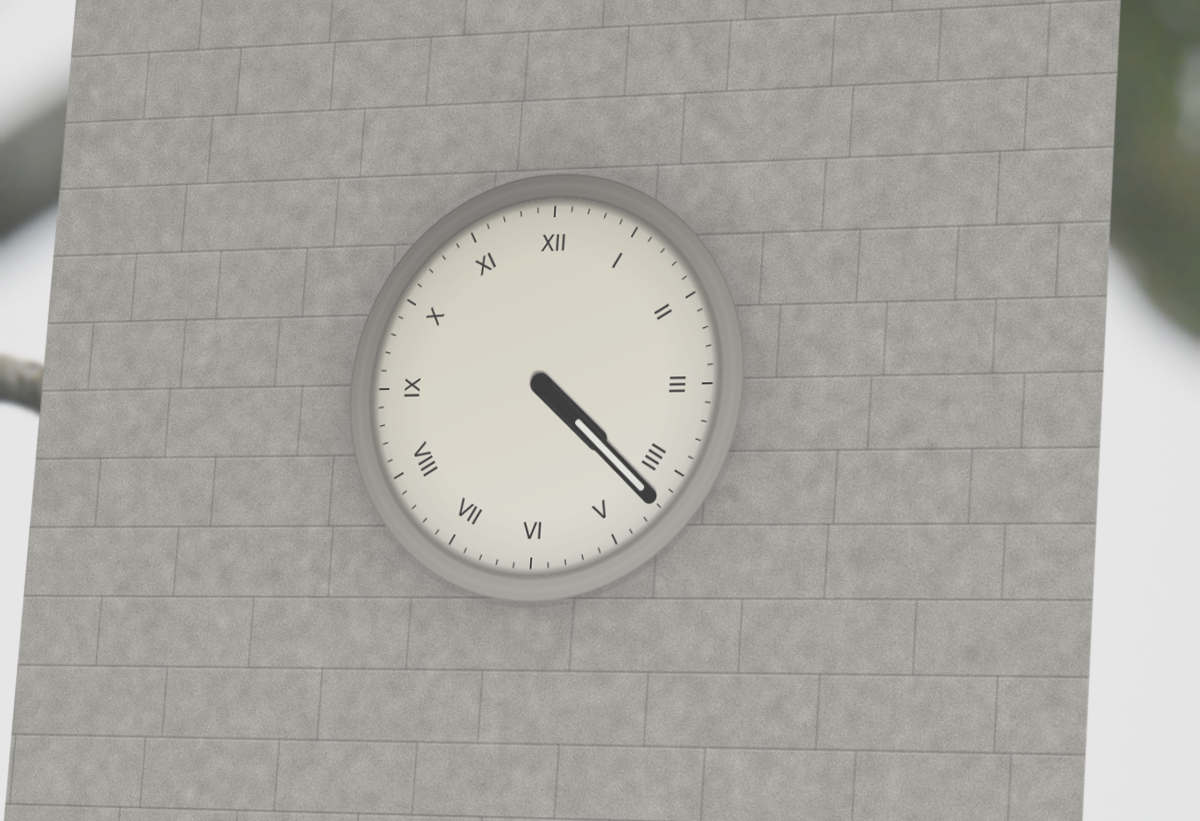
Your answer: **4:22**
